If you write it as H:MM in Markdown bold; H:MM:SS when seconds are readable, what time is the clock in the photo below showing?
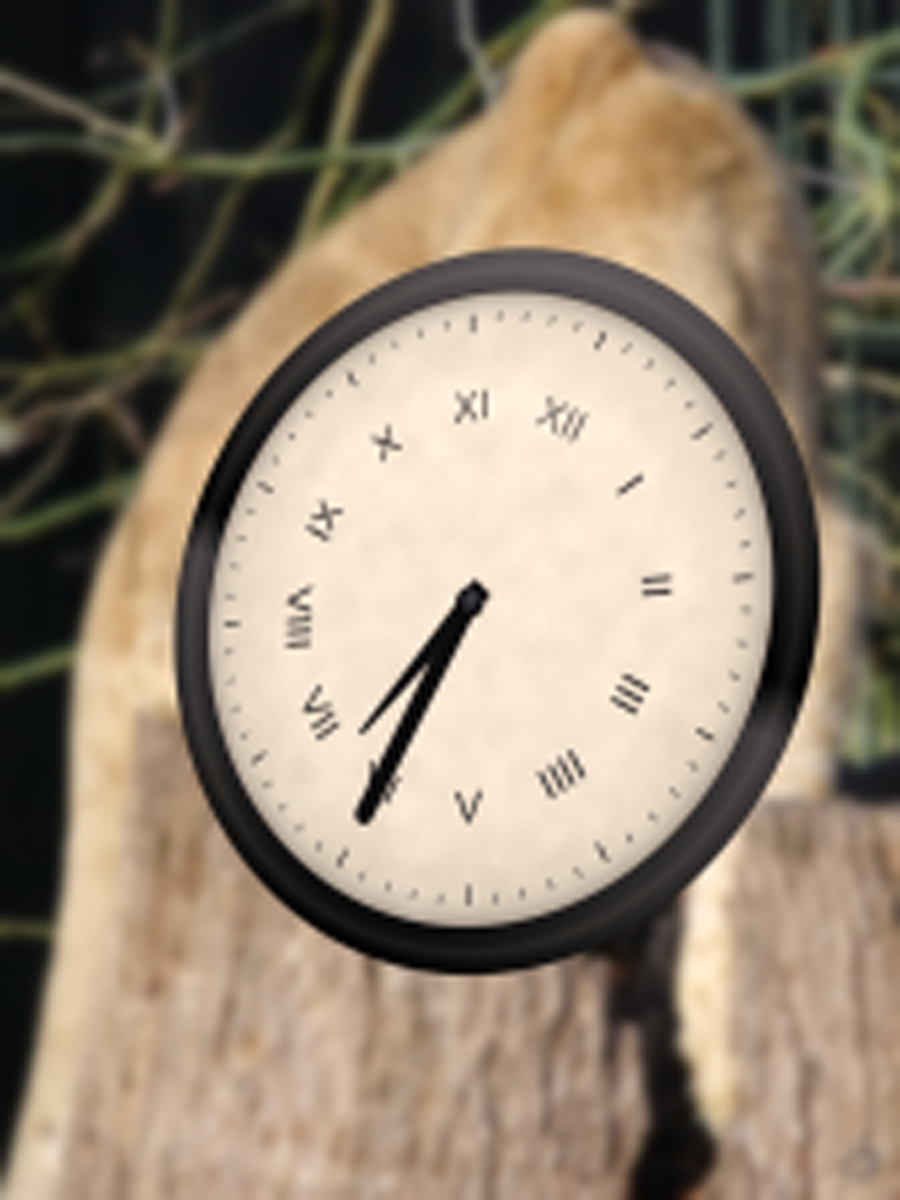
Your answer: **6:30**
